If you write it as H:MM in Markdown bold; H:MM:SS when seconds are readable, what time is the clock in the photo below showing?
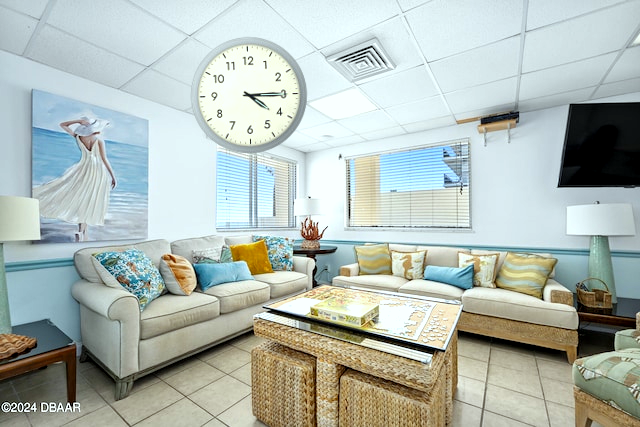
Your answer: **4:15**
